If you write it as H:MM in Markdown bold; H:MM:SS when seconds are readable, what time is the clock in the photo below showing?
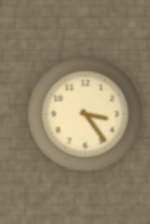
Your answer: **3:24**
